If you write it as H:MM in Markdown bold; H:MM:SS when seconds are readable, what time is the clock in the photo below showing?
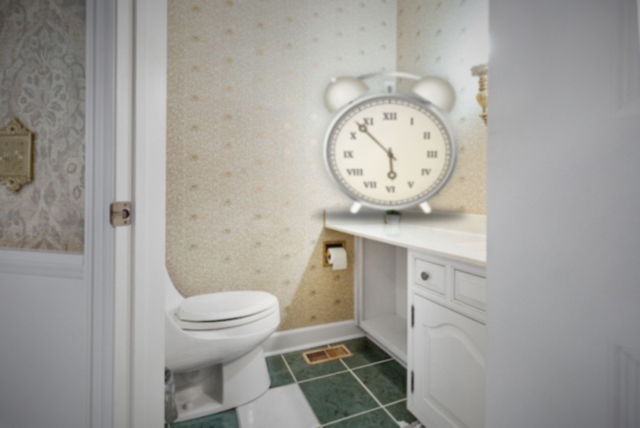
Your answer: **5:53**
